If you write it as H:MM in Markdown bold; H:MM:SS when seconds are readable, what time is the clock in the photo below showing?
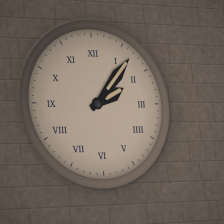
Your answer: **2:07**
